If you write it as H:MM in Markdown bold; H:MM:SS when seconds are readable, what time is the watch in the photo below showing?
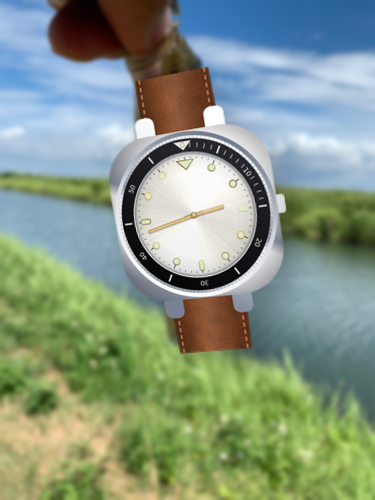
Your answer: **2:43**
